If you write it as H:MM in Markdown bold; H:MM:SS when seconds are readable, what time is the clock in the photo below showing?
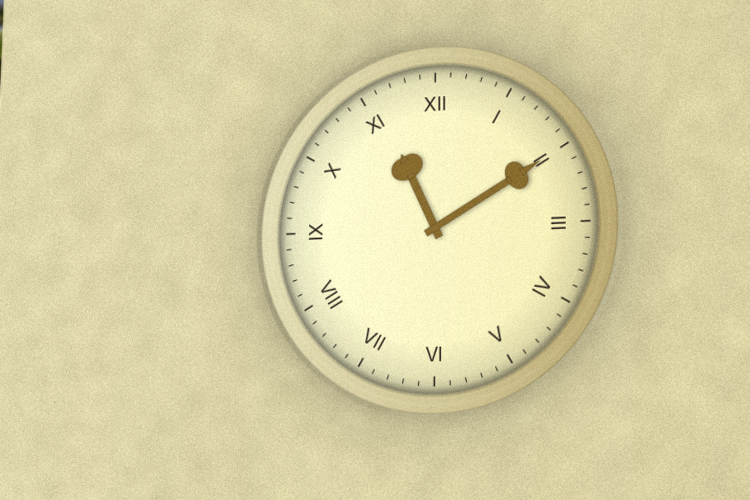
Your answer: **11:10**
